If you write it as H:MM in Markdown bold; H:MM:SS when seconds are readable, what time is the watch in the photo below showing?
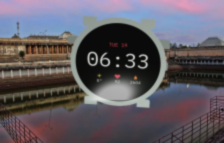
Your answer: **6:33**
